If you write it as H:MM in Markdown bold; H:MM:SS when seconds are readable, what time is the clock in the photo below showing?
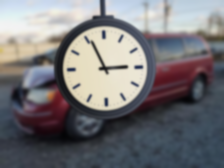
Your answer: **2:56**
